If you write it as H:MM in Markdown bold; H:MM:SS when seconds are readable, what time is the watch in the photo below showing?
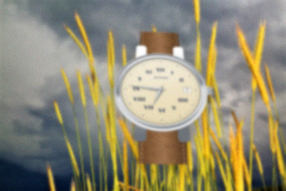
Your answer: **6:46**
